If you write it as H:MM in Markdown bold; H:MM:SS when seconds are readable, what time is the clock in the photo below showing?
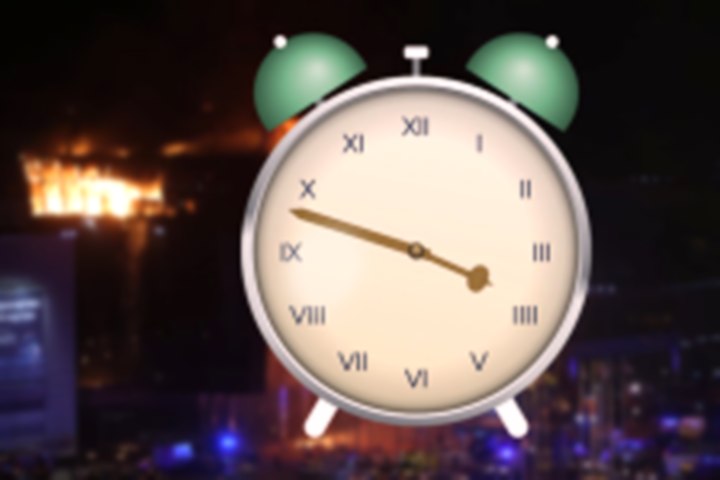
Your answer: **3:48**
